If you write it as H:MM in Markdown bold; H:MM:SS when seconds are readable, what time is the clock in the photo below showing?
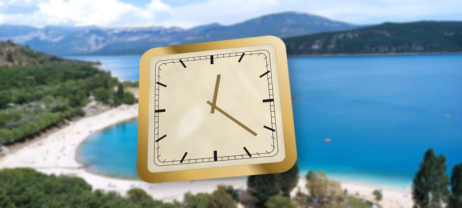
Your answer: **12:22**
